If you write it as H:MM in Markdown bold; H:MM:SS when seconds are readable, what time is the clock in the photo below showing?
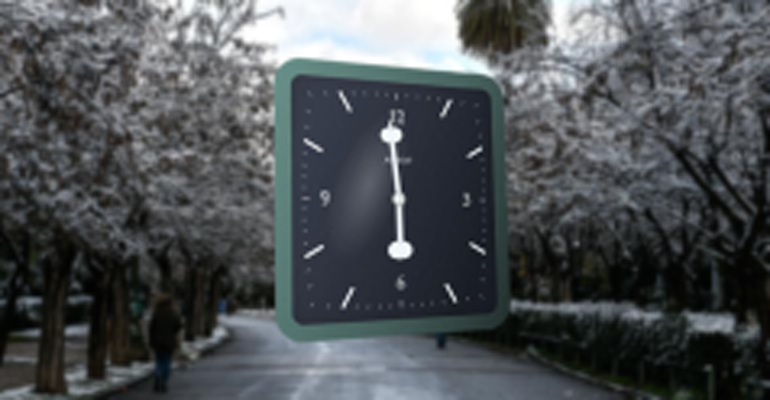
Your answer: **5:59**
